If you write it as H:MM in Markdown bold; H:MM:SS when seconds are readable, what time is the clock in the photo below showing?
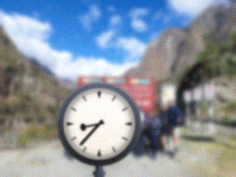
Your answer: **8:37**
